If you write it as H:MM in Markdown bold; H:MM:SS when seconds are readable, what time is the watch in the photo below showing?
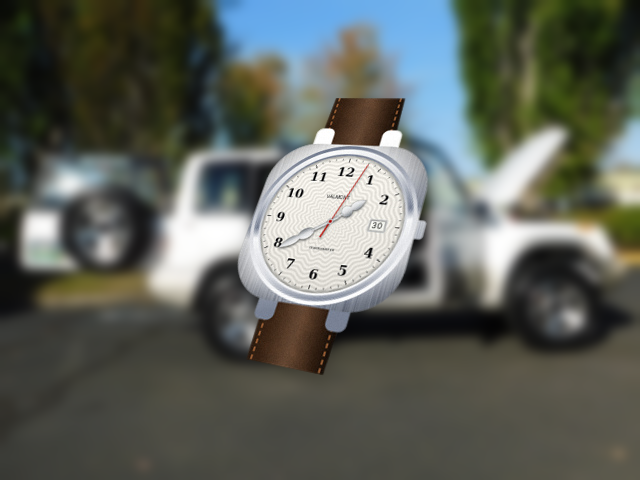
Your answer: **1:39:03**
